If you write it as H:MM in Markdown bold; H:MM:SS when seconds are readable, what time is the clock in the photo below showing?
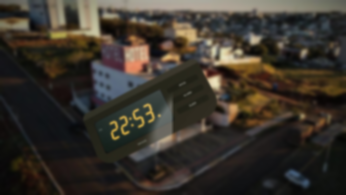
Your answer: **22:53**
